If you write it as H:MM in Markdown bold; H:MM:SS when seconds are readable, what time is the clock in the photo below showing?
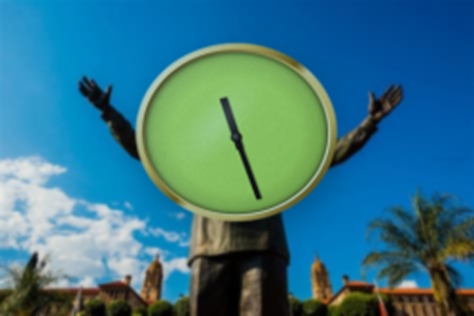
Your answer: **11:27**
